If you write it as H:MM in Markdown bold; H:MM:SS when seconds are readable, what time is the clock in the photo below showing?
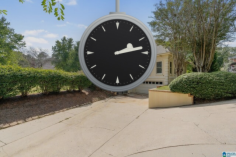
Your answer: **2:13**
